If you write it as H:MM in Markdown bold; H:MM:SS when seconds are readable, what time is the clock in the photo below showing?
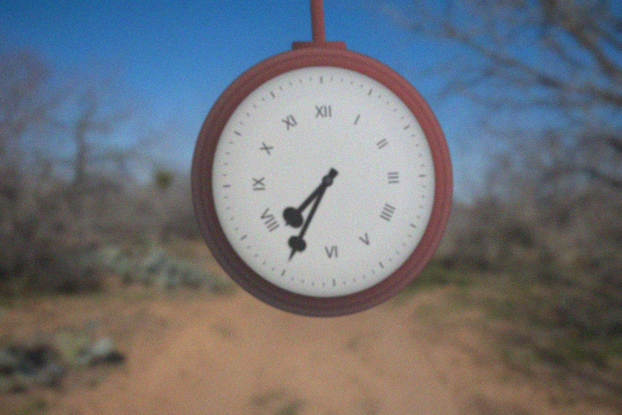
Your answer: **7:35**
